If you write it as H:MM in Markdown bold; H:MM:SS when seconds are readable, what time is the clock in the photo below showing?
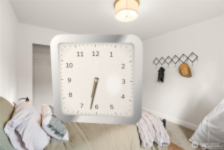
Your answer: **6:32**
